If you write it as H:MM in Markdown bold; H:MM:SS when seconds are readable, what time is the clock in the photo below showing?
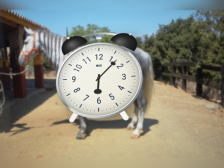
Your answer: **6:07**
